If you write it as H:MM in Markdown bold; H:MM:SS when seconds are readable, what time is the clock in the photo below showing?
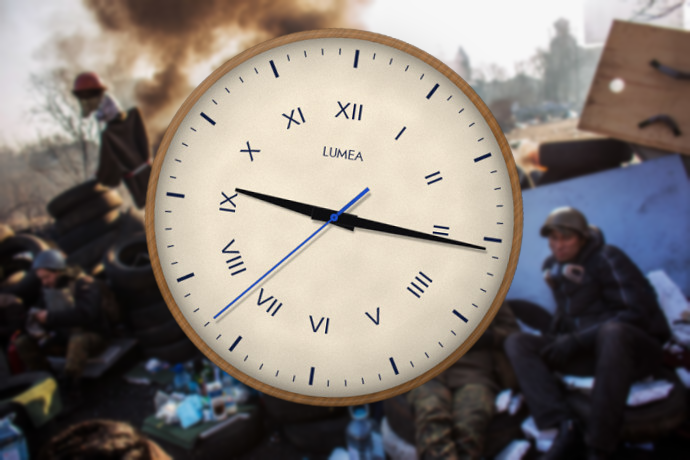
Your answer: **9:15:37**
